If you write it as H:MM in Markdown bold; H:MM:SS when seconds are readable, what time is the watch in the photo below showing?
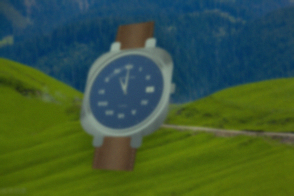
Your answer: **11:00**
